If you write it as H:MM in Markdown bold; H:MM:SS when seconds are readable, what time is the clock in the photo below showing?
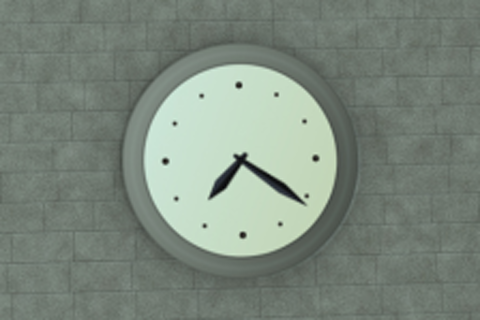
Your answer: **7:21**
